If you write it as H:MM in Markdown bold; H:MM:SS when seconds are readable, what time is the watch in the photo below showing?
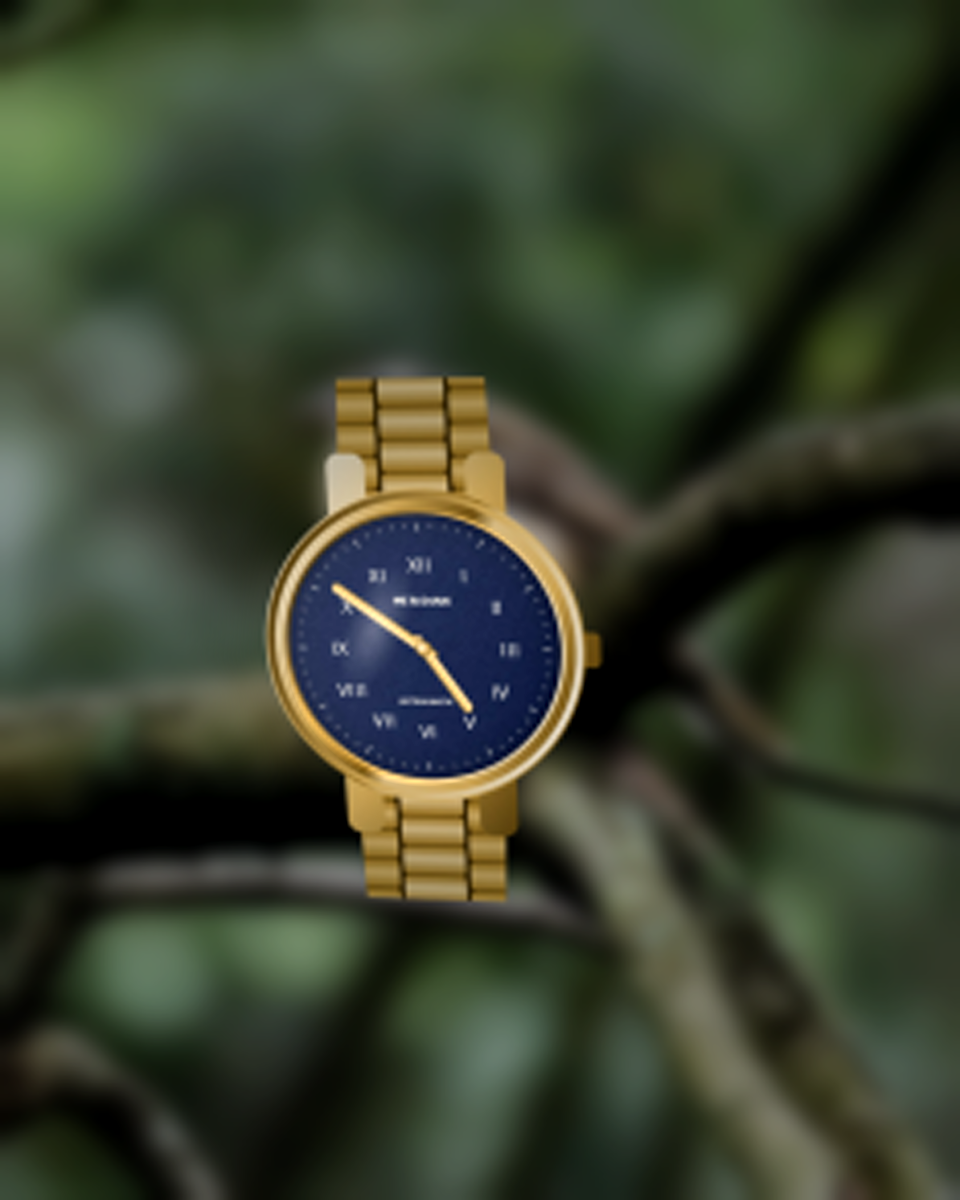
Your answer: **4:51**
